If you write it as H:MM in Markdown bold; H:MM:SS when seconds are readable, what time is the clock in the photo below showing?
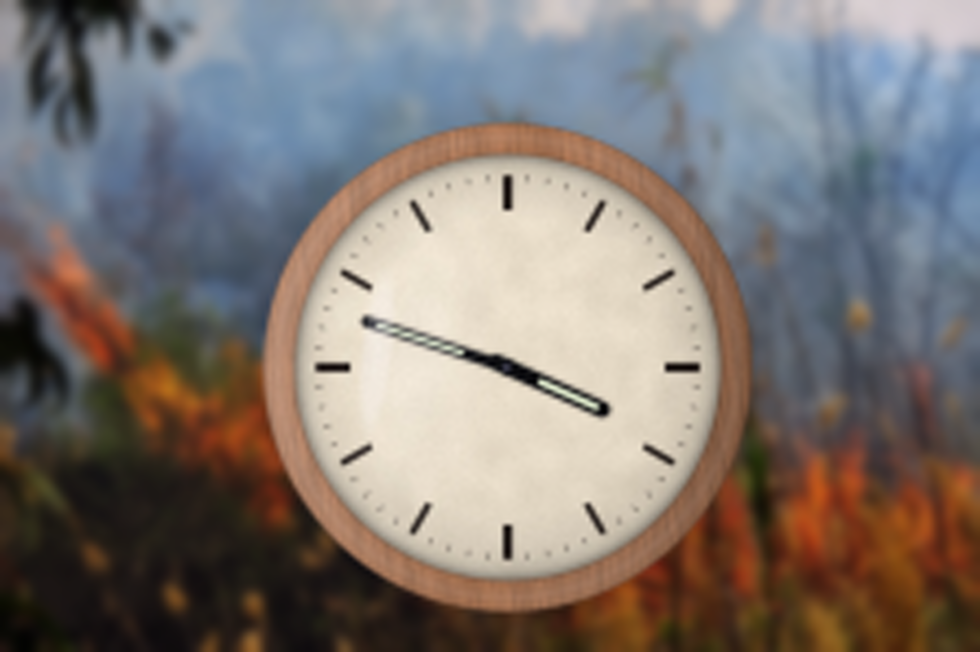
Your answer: **3:48**
